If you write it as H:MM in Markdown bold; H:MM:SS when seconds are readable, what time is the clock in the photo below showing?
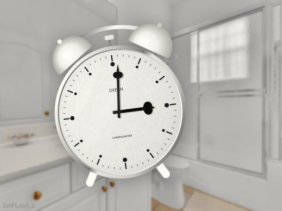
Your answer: **3:01**
